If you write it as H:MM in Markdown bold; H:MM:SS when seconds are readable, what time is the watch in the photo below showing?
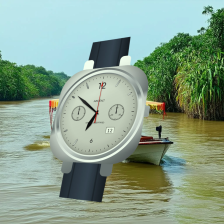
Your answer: **6:51**
